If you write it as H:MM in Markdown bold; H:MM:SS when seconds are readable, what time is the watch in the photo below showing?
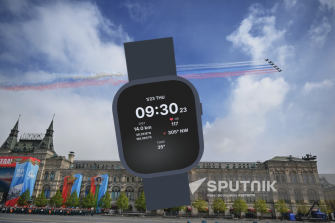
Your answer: **9:30**
